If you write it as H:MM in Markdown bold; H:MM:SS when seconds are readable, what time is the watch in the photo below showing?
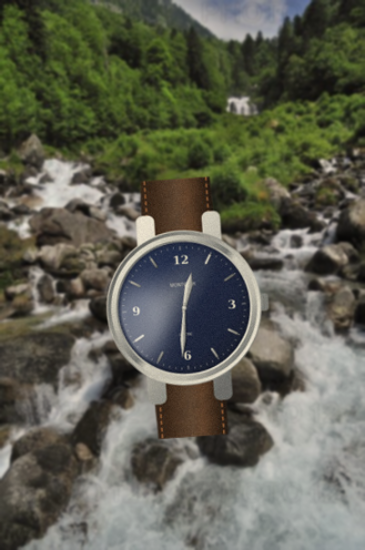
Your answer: **12:31**
